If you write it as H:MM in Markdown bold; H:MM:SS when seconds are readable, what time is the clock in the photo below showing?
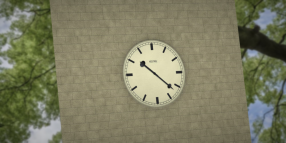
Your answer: **10:22**
